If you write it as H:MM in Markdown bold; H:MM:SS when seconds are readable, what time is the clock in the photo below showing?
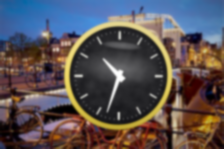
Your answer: **10:33**
